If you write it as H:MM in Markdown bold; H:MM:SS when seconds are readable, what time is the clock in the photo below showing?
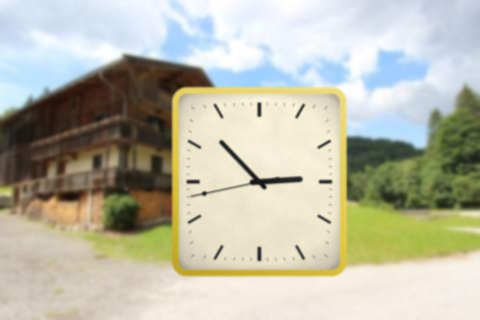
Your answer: **2:52:43**
